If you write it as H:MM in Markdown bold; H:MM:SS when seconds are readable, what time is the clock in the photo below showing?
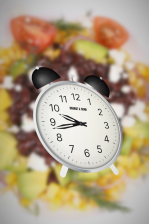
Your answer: **9:43**
